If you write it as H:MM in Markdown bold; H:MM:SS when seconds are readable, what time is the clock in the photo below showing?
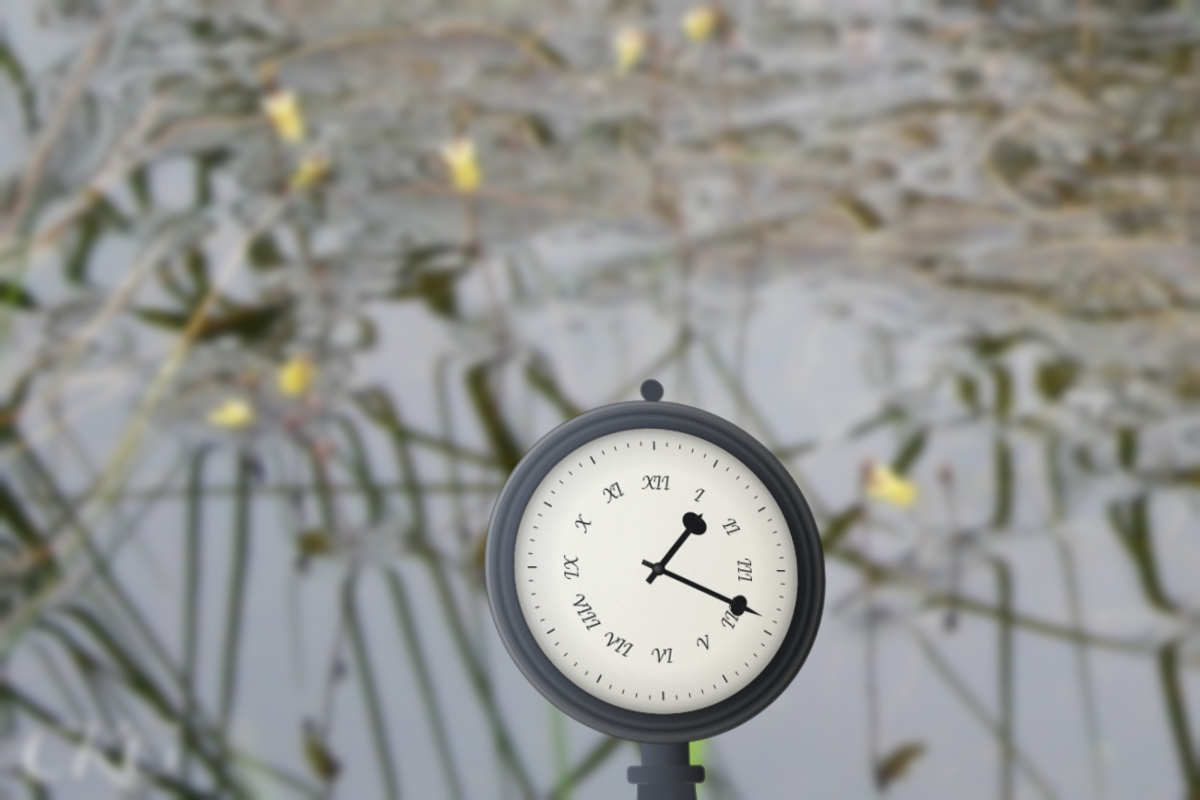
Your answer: **1:19**
